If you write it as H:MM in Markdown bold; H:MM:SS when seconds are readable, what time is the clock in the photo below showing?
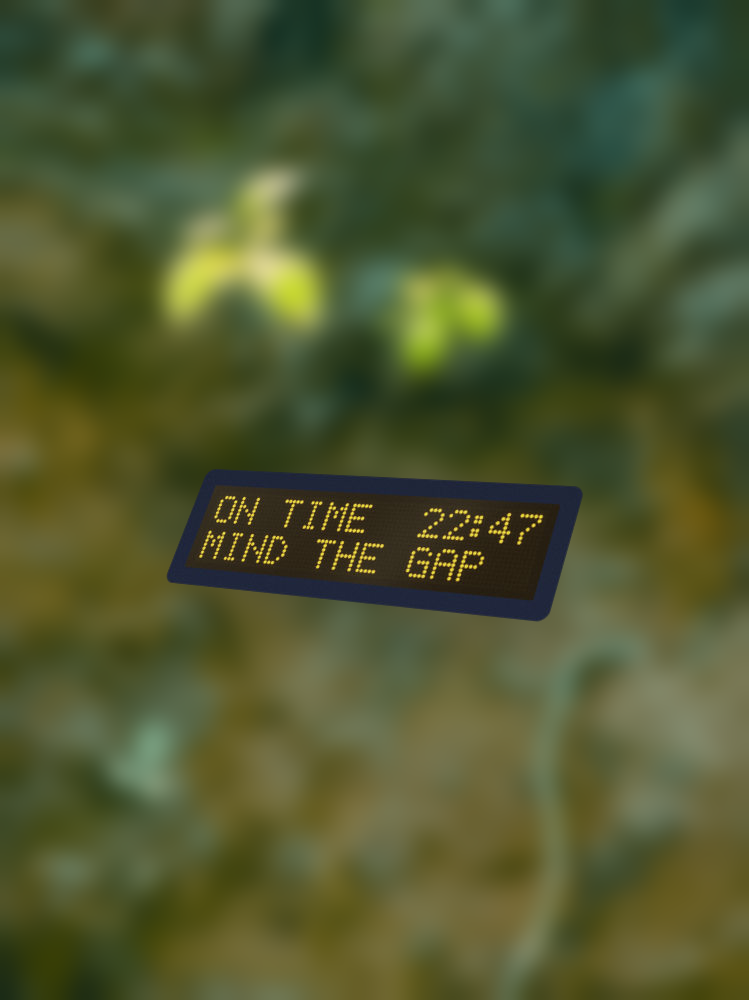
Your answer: **22:47**
